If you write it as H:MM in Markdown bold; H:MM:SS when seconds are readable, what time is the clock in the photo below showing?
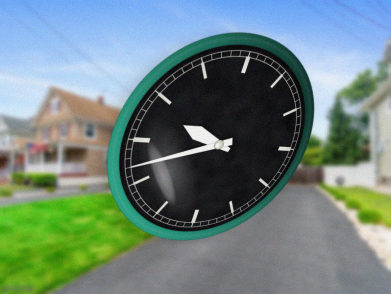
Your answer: **9:42**
